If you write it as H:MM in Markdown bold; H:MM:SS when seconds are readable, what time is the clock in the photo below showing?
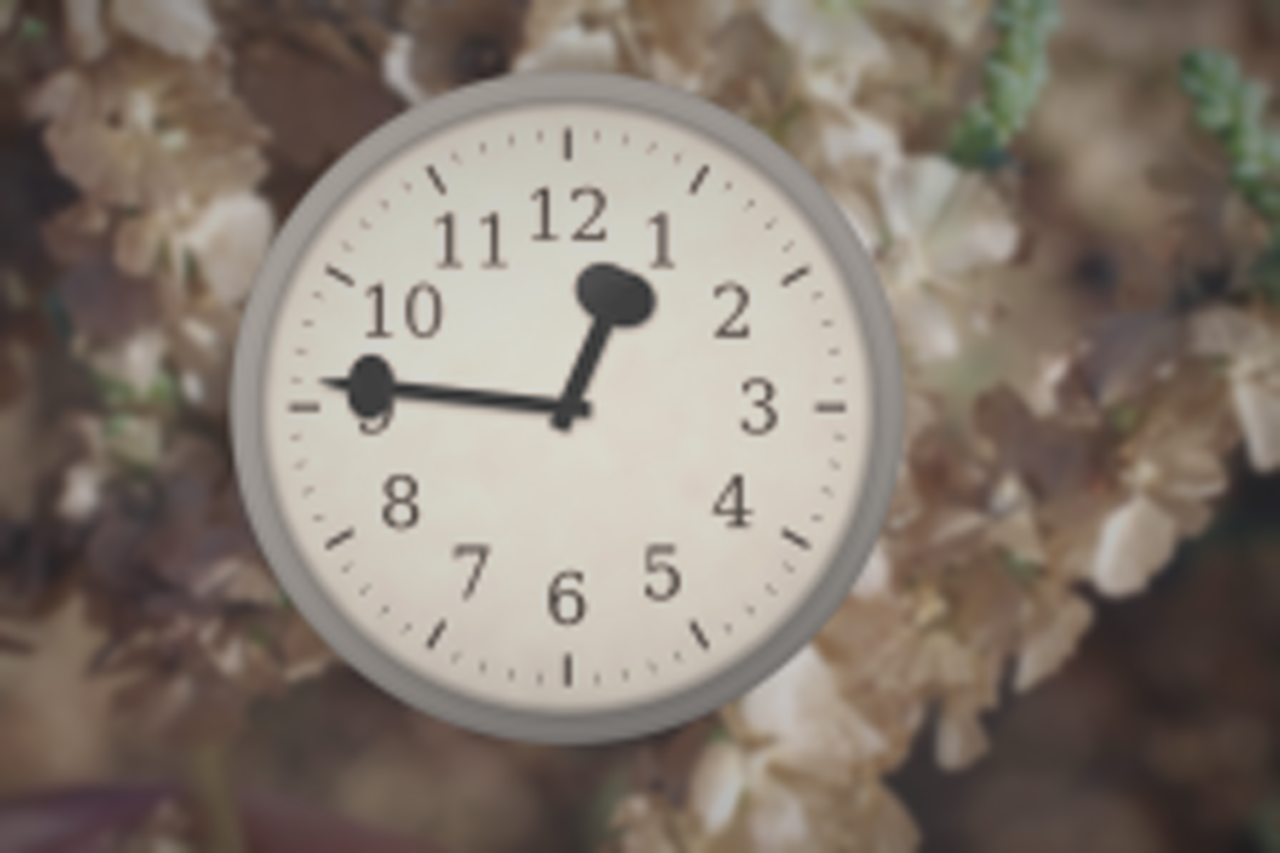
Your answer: **12:46**
